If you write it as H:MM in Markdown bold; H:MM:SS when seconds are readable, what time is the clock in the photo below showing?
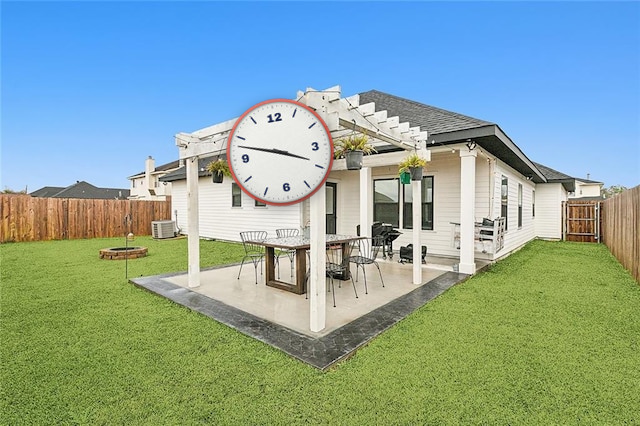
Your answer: **3:48**
